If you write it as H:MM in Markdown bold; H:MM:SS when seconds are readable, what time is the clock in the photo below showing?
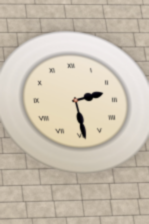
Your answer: **2:29**
